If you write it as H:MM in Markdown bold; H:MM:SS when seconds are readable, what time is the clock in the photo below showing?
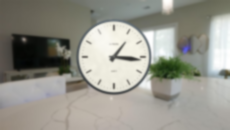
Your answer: **1:16**
